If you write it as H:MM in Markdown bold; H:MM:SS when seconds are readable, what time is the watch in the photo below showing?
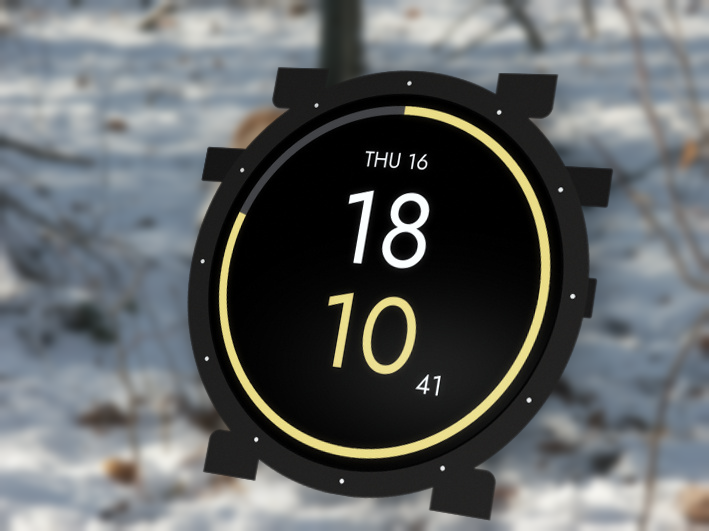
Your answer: **18:10:41**
